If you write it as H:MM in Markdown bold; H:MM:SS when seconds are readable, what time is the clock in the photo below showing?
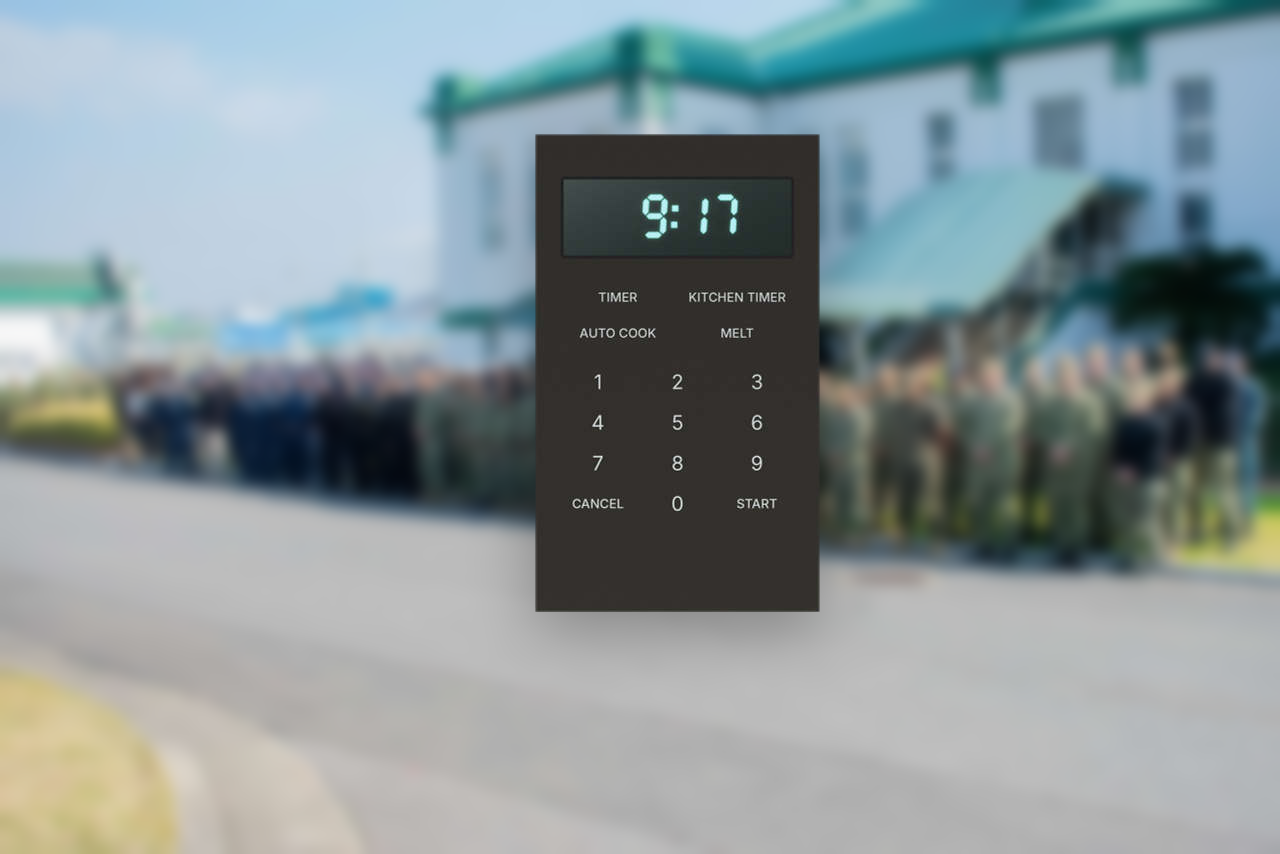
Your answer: **9:17**
